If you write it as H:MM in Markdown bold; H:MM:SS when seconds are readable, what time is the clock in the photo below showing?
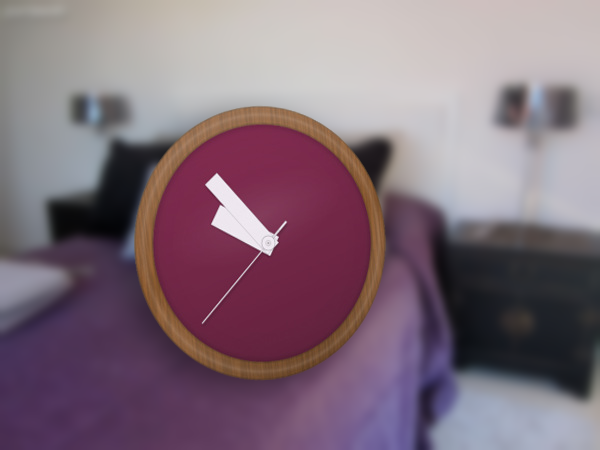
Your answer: **9:52:37**
